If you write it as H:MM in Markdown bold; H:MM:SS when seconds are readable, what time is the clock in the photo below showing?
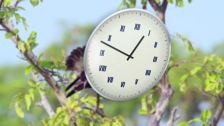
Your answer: **12:48**
